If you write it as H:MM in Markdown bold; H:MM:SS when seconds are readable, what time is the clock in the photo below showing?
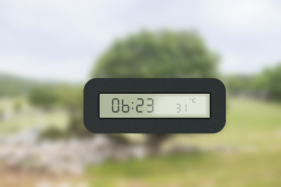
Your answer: **6:23**
